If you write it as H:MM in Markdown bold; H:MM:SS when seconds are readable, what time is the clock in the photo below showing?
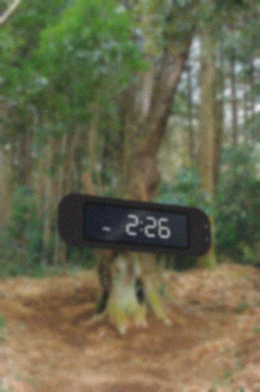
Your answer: **2:26**
